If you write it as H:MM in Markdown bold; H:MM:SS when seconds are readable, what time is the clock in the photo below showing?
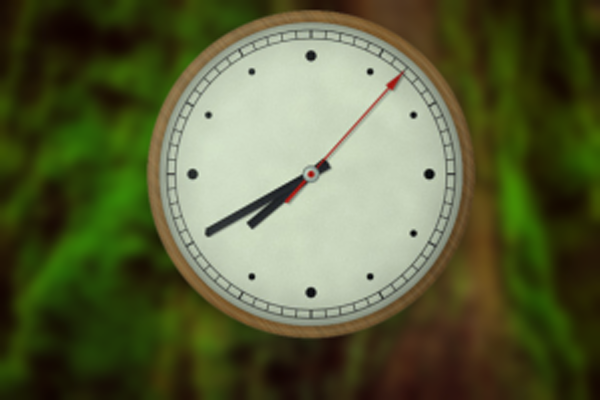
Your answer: **7:40:07**
